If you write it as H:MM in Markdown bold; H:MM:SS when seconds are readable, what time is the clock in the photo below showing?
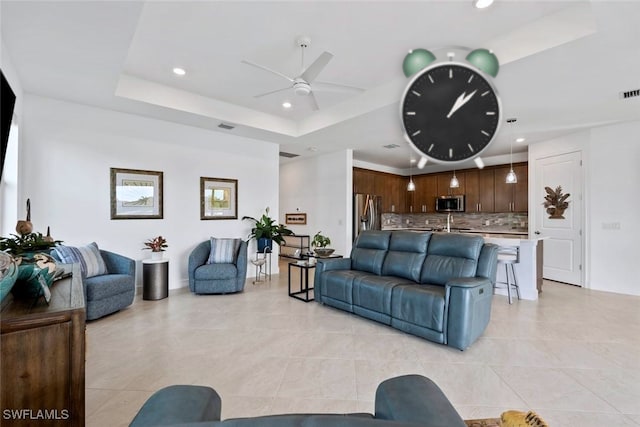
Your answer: **1:08**
